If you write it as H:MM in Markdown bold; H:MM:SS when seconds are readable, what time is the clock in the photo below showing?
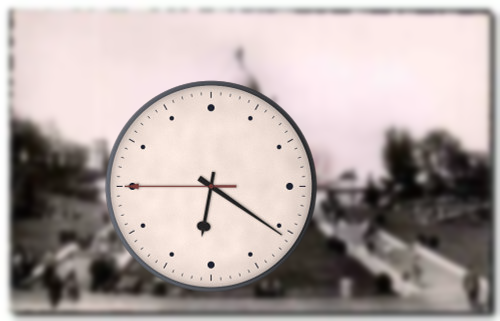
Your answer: **6:20:45**
